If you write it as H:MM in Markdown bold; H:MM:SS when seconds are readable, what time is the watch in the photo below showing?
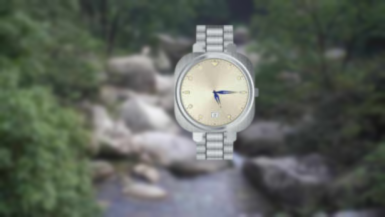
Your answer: **5:15**
